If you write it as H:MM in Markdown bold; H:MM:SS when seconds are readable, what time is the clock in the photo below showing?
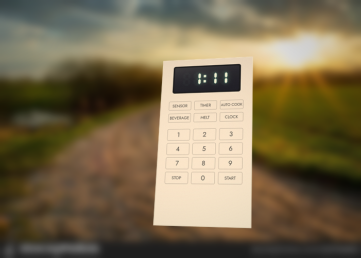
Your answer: **1:11**
